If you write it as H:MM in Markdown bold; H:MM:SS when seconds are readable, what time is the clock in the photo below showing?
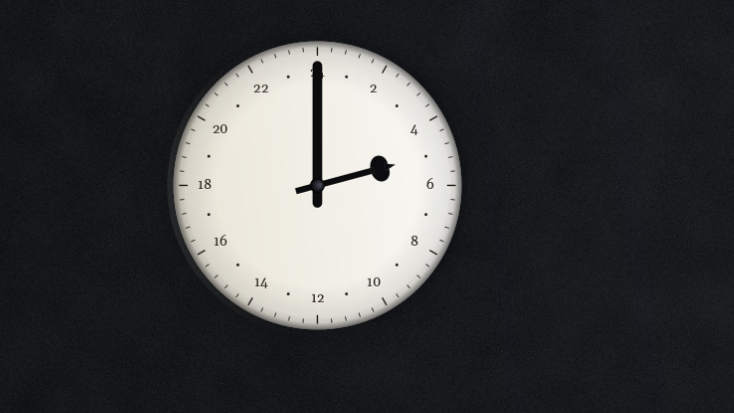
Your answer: **5:00**
